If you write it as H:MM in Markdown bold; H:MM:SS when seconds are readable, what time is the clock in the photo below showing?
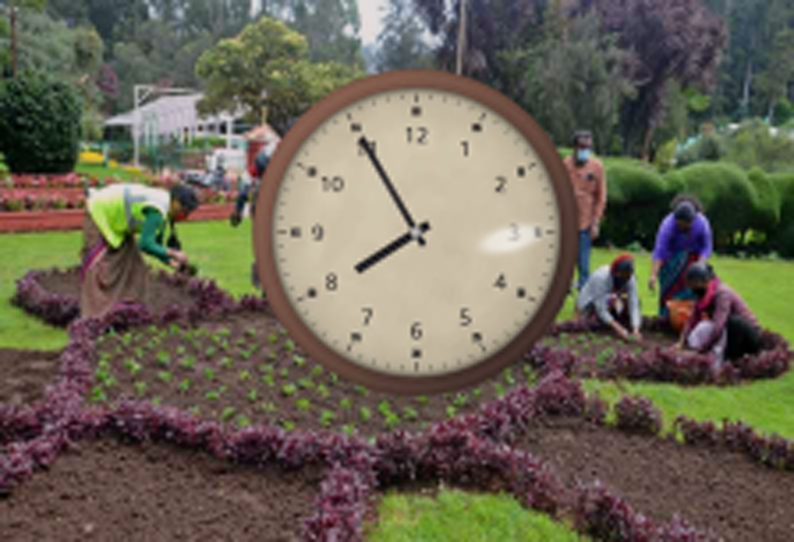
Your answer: **7:55**
